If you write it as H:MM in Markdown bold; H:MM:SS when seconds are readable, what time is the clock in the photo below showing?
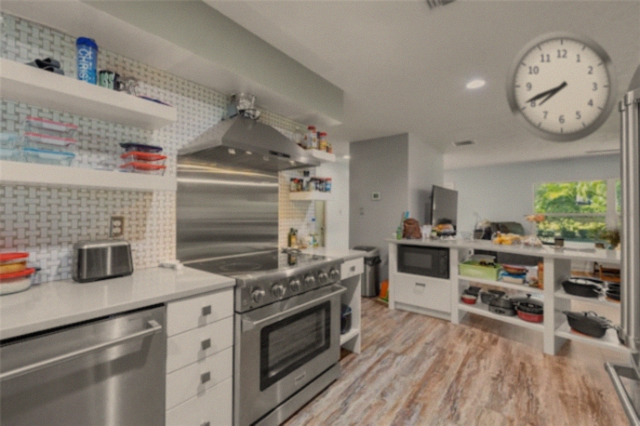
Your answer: **7:41**
